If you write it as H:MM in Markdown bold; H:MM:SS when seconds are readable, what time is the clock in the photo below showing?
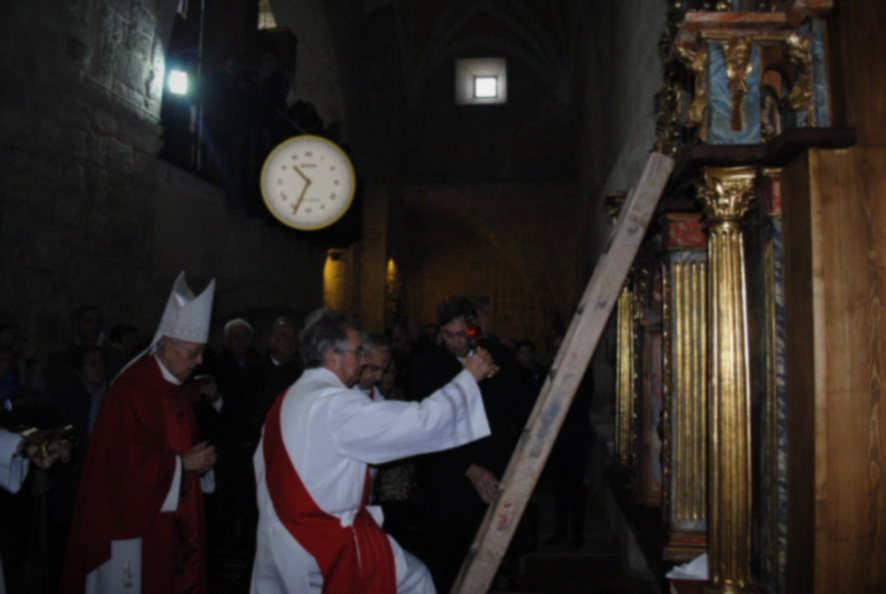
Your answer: **10:34**
